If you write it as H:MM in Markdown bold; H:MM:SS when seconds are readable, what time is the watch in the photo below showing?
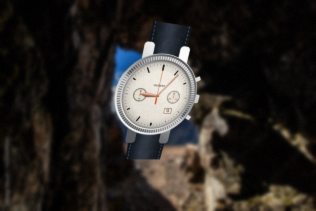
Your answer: **9:06**
